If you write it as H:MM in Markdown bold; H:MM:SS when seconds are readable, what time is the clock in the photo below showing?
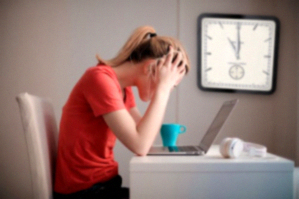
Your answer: **11:00**
